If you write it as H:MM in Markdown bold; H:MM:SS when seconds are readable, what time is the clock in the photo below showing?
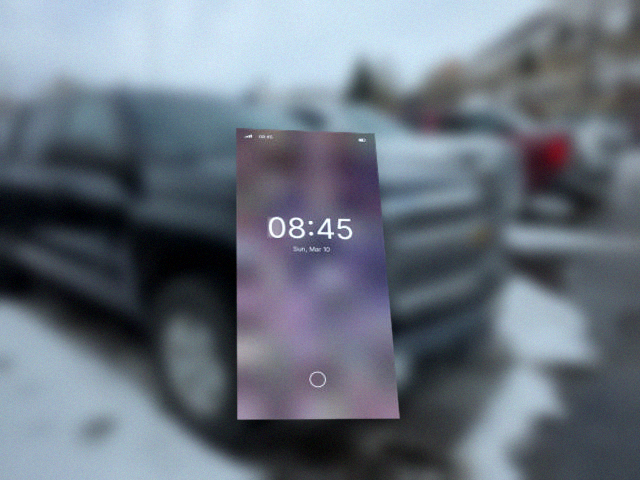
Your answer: **8:45**
